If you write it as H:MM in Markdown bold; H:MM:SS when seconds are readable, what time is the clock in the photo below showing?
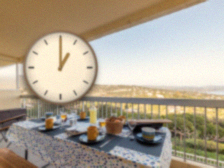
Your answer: **1:00**
